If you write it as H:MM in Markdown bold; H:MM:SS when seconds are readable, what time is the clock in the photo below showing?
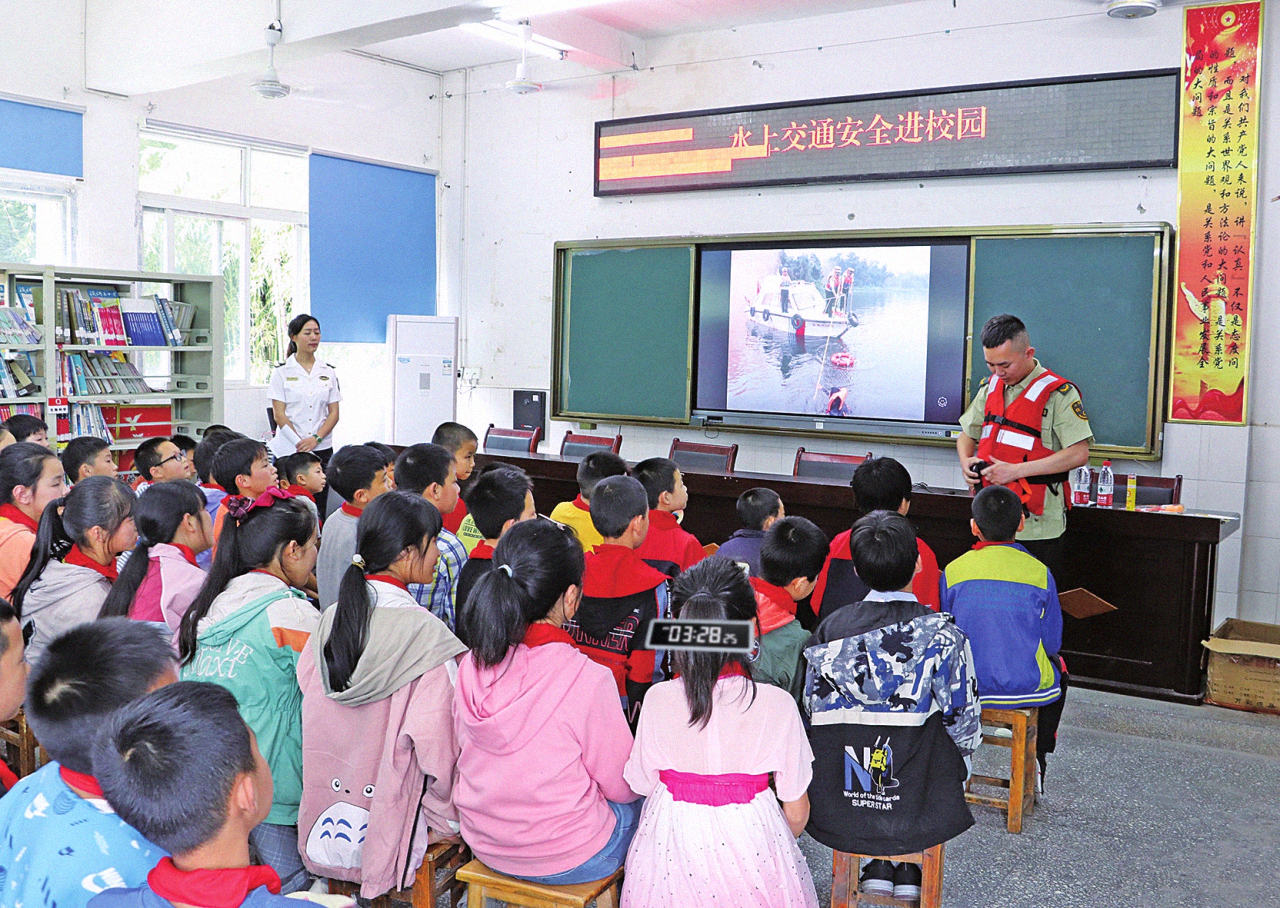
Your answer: **3:28**
